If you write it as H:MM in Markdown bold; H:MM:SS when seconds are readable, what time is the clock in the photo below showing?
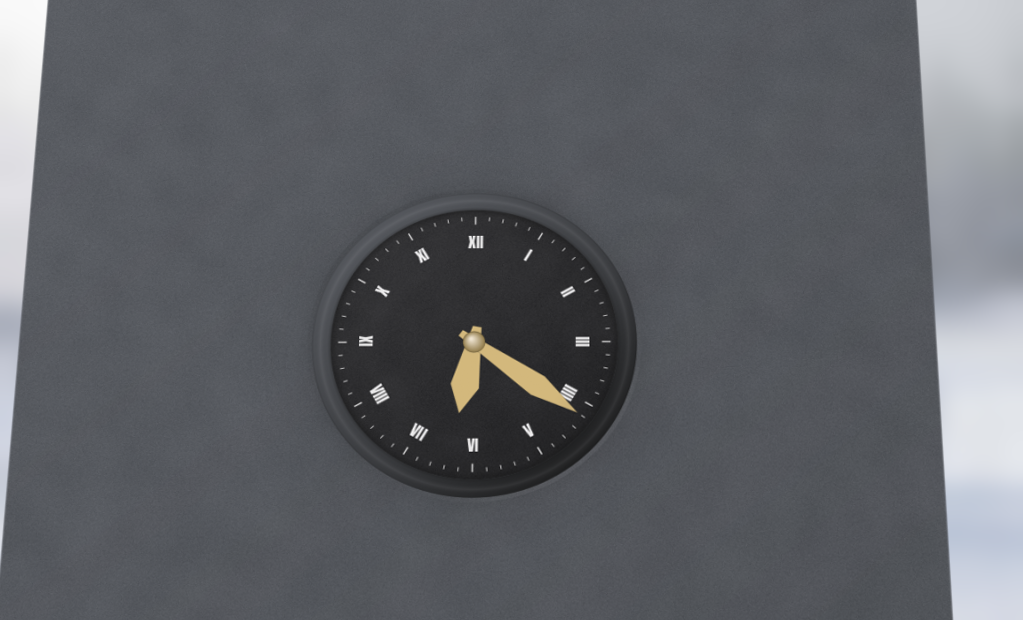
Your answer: **6:21**
